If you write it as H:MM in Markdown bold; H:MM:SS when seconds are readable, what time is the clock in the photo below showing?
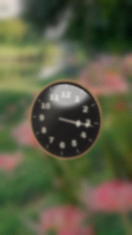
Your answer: **3:16**
